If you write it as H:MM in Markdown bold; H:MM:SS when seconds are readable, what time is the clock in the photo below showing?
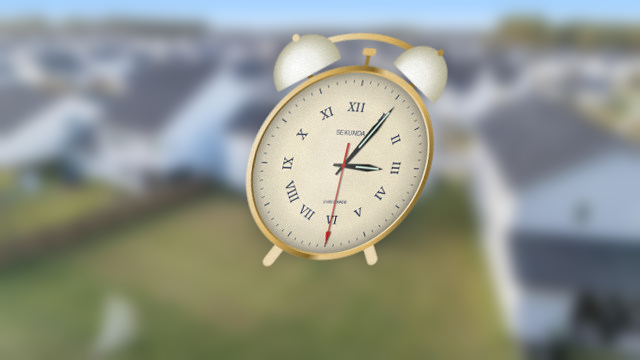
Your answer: **3:05:30**
